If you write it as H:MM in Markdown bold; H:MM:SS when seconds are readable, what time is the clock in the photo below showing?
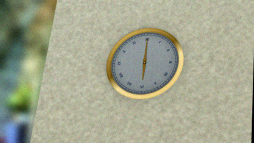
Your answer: **6:00**
